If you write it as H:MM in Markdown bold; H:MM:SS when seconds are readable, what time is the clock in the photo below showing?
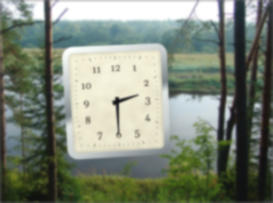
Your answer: **2:30**
